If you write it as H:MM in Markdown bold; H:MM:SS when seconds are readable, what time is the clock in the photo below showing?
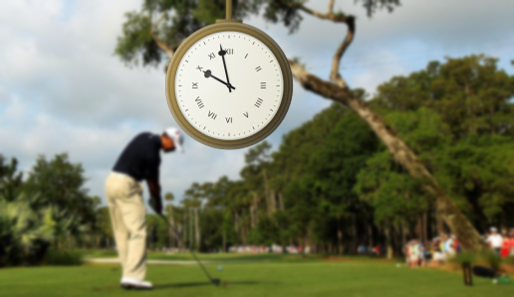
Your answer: **9:58**
